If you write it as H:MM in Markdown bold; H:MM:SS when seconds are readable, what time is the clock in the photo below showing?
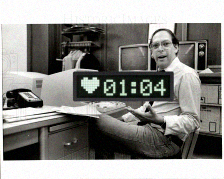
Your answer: **1:04**
